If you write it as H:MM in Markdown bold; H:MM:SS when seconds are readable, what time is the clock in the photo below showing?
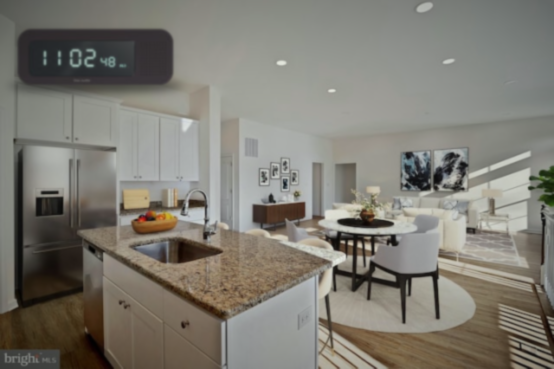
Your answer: **11:02**
